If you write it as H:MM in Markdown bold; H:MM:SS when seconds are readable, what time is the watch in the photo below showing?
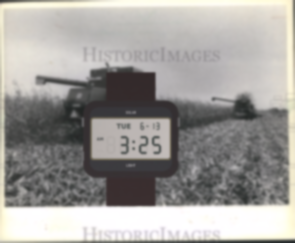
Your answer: **3:25**
